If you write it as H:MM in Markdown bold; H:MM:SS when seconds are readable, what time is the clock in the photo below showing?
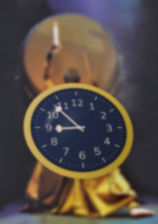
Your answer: **8:53**
